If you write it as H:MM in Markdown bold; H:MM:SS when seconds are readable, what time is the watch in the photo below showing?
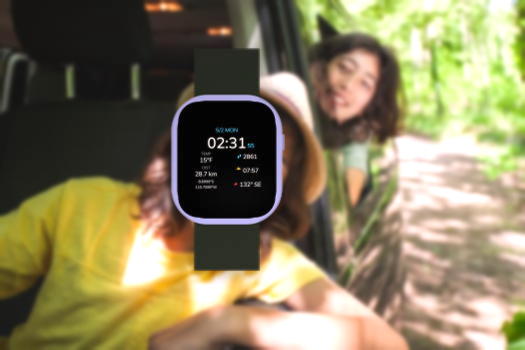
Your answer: **2:31**
